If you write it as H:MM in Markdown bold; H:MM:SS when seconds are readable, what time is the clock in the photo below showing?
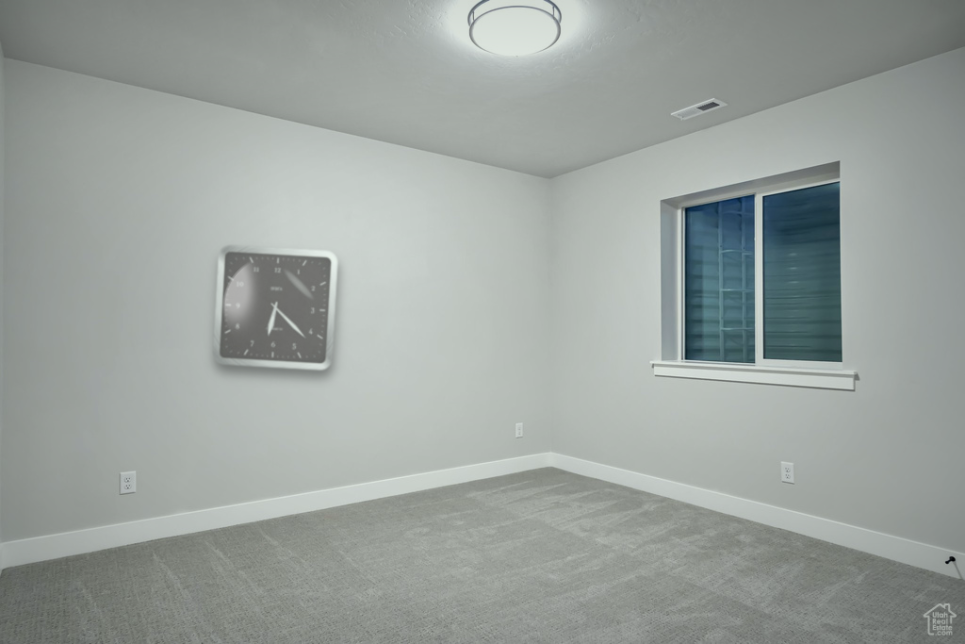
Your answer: **6:22**
